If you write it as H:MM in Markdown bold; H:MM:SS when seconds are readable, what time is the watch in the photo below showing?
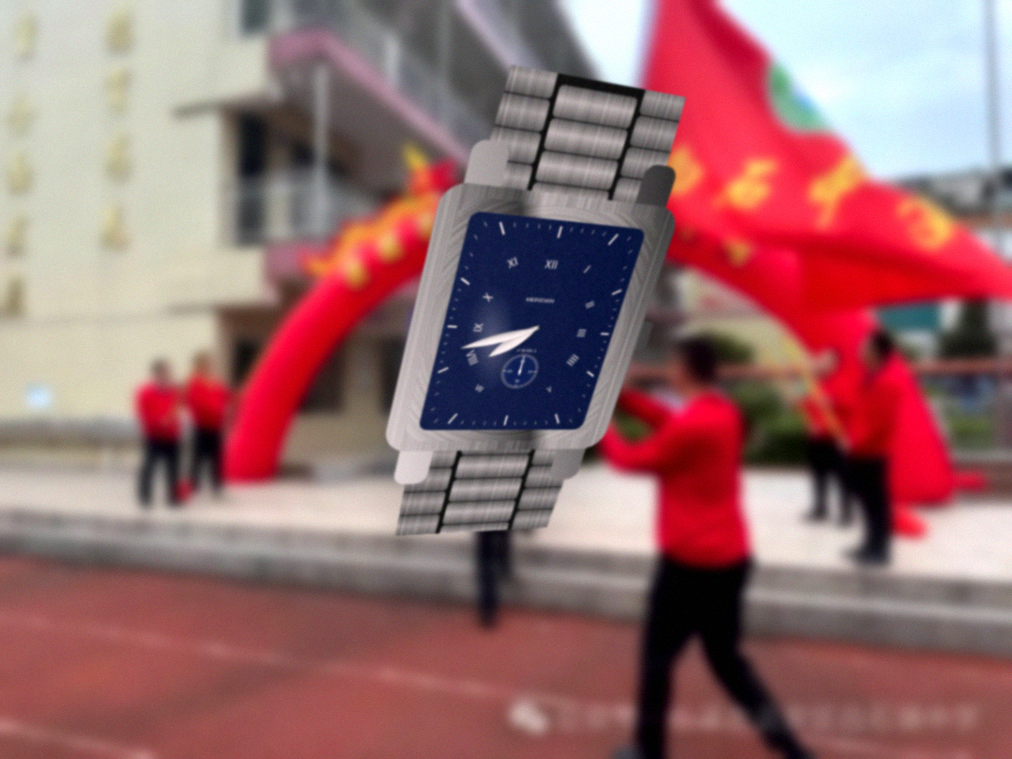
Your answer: **7:42**
